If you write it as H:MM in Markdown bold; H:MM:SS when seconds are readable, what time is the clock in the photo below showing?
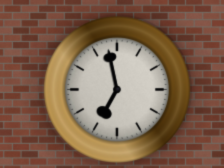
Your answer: **6:58**
